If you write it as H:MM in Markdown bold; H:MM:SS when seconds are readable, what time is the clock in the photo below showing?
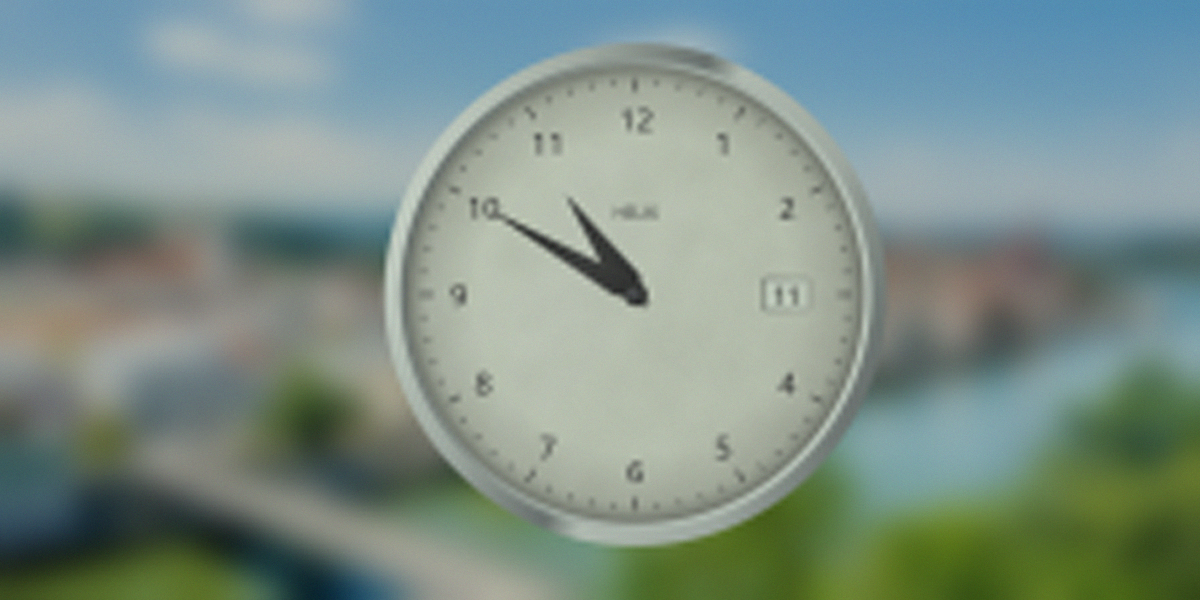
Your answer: **10:50**
